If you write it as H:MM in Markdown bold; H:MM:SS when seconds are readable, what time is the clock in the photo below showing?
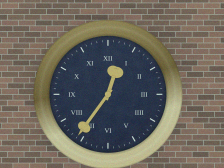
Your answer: **12:36**
